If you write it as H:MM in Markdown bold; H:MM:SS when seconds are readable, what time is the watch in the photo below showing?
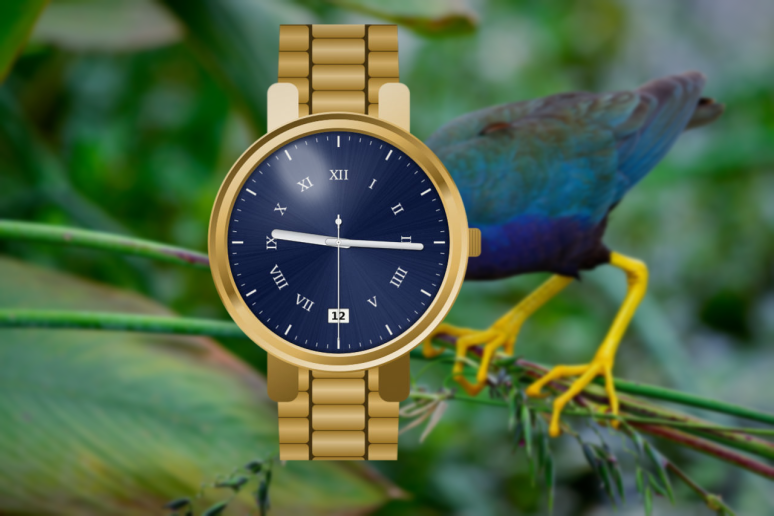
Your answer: **9:15:30**
